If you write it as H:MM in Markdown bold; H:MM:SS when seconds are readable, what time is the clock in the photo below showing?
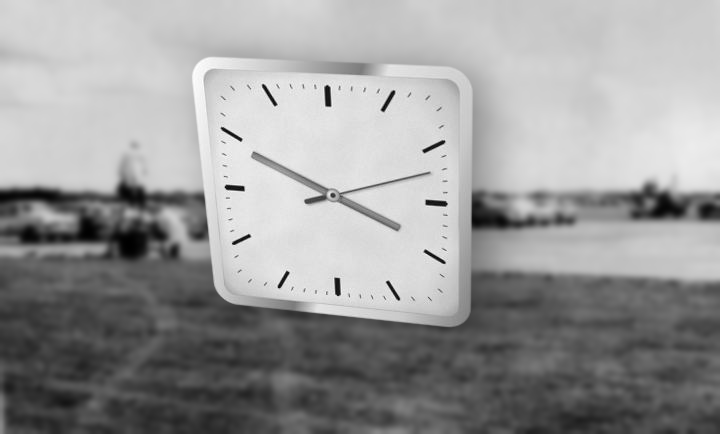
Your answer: **3:49:12**
